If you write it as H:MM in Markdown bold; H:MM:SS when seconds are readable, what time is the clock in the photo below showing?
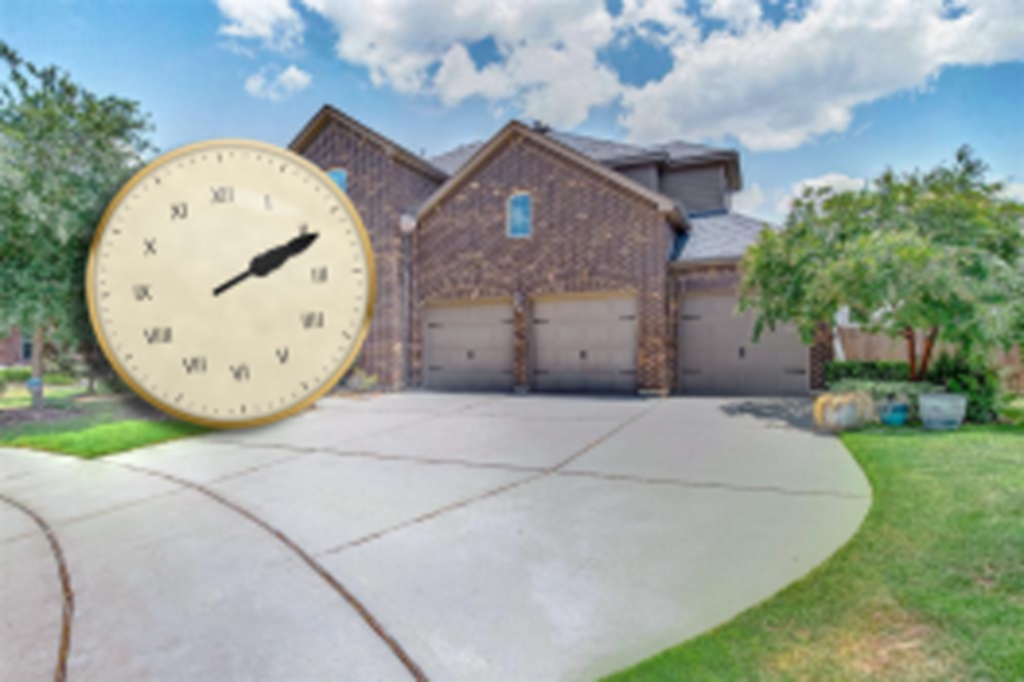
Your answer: **2:11**
